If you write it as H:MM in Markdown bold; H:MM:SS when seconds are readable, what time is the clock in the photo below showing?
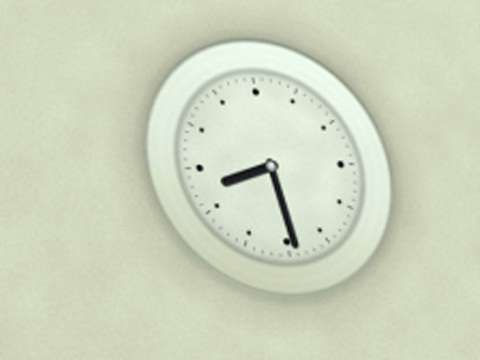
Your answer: **8:29**
